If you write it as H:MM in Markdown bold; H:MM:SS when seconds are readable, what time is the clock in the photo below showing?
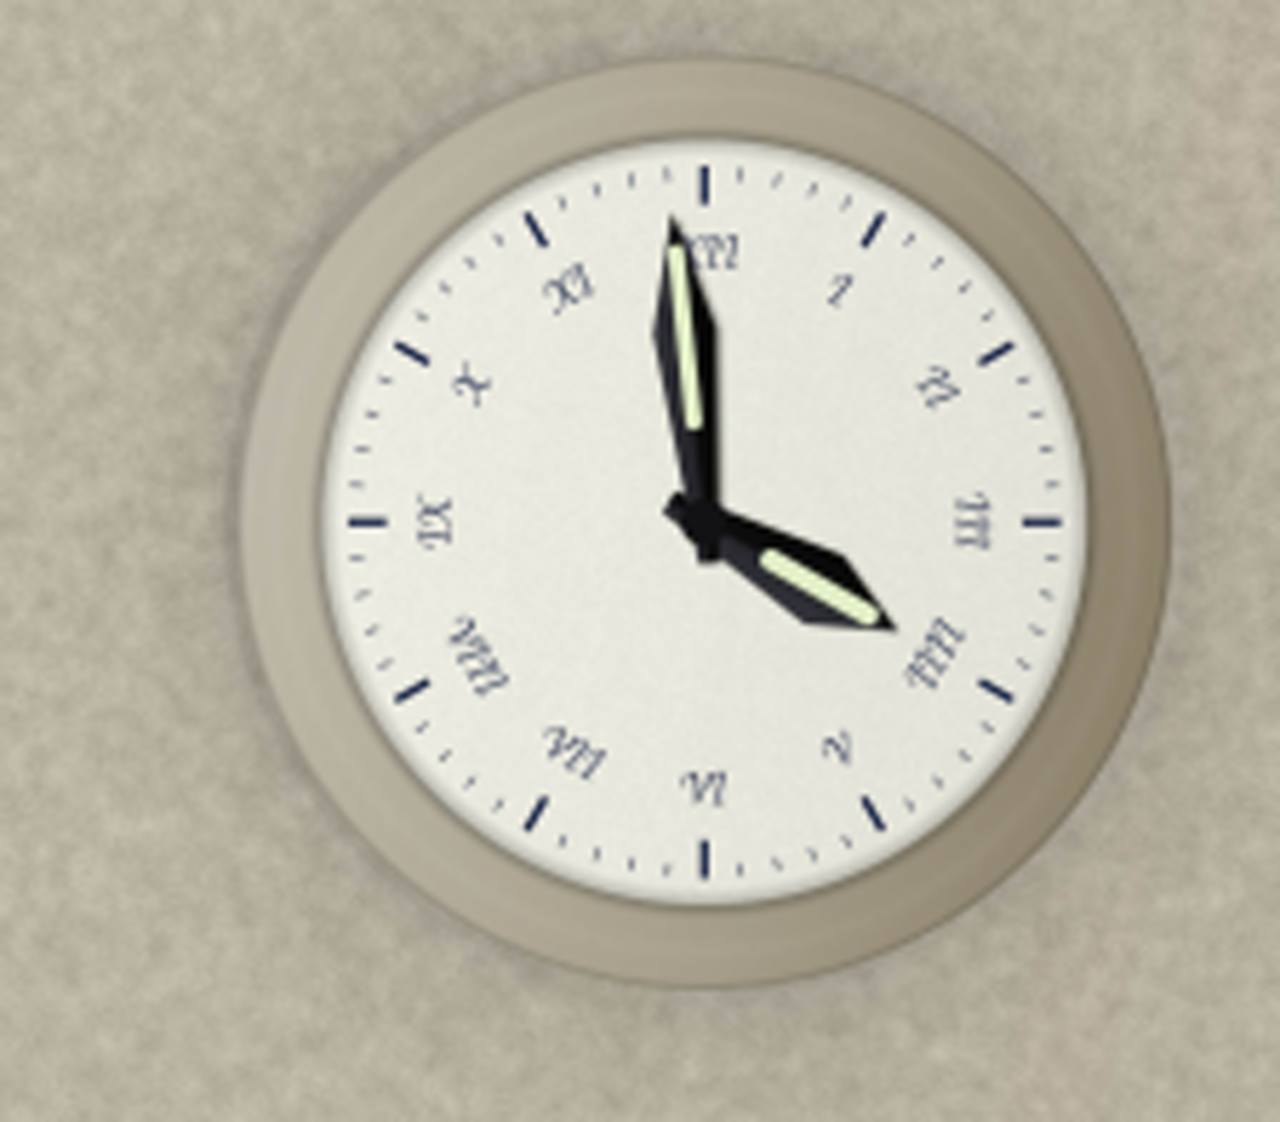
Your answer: **3:59**
